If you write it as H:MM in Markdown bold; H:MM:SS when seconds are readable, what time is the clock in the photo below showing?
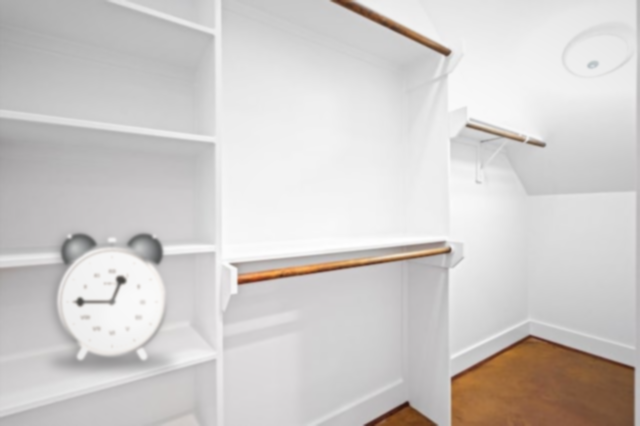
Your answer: **12:45**
